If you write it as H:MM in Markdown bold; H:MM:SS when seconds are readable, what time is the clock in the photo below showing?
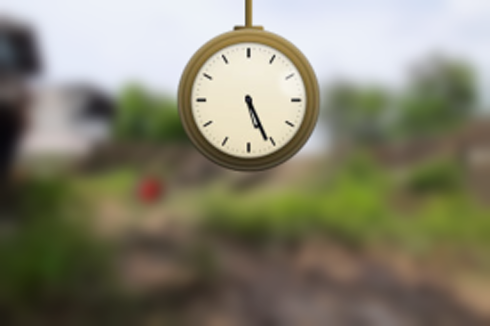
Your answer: **5:26**
